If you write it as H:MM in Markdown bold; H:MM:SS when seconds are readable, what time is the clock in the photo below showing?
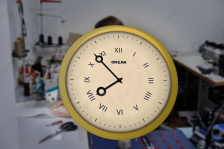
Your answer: **7:53**
